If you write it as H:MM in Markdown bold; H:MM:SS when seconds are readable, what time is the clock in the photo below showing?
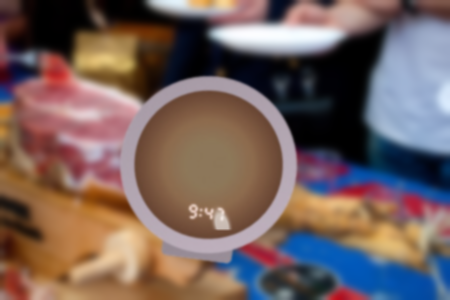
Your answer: **9:47**
